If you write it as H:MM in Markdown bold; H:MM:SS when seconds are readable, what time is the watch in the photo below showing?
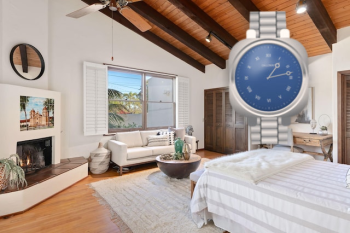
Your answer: **1:13**
